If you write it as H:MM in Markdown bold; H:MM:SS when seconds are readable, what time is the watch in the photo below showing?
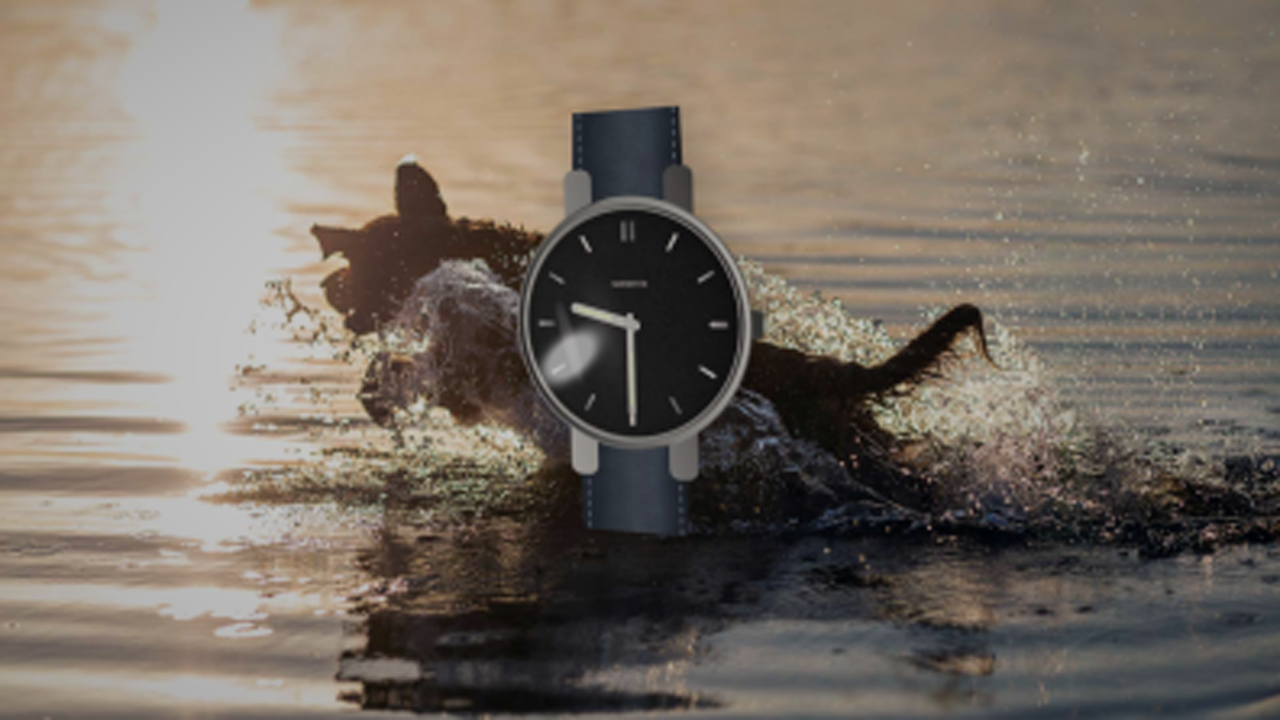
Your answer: **9:30**
